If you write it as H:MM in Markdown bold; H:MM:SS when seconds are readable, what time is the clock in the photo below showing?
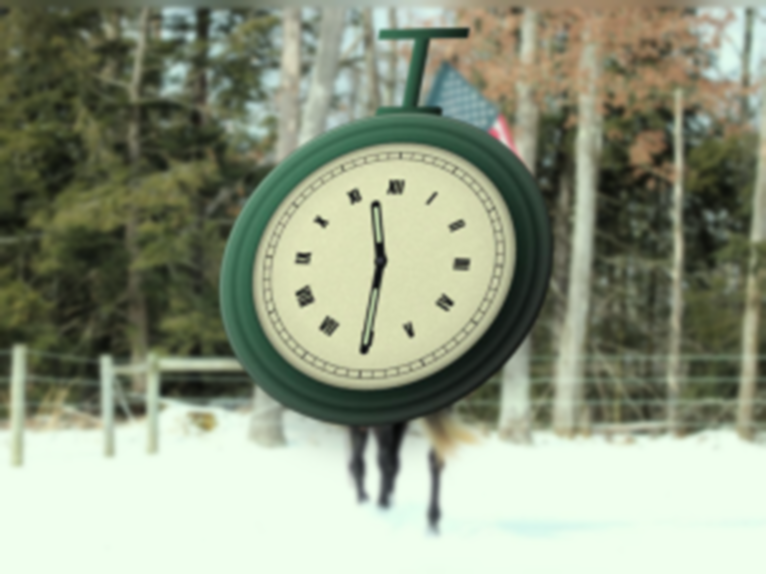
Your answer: **11:30**
